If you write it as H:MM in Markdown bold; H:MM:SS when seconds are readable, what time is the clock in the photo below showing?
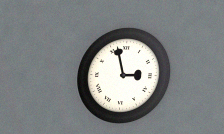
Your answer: **2:57**
